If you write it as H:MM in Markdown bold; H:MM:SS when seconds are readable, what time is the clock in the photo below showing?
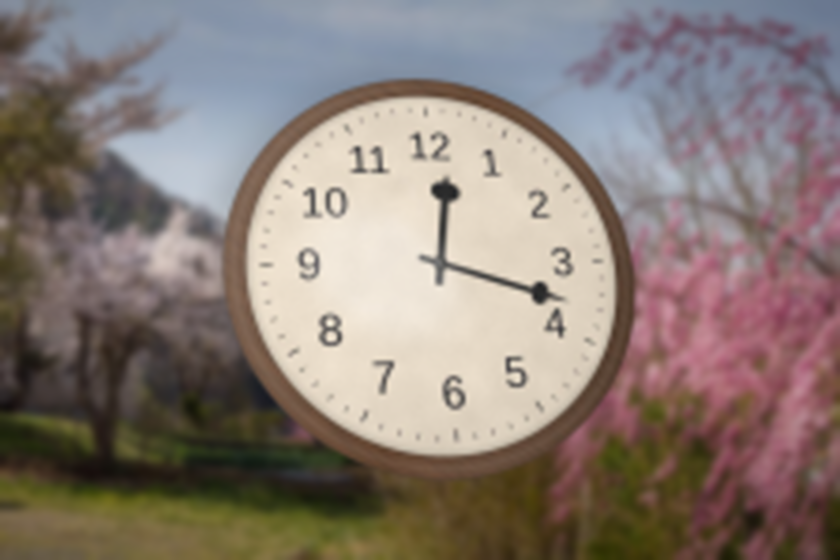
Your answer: **12:18**
